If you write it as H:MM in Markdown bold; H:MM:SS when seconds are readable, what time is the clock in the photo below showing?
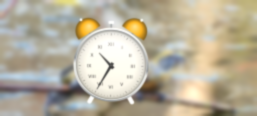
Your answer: **10:35**
